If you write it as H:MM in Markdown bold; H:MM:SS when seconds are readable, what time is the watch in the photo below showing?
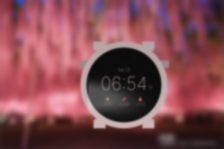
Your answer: **6:54**
